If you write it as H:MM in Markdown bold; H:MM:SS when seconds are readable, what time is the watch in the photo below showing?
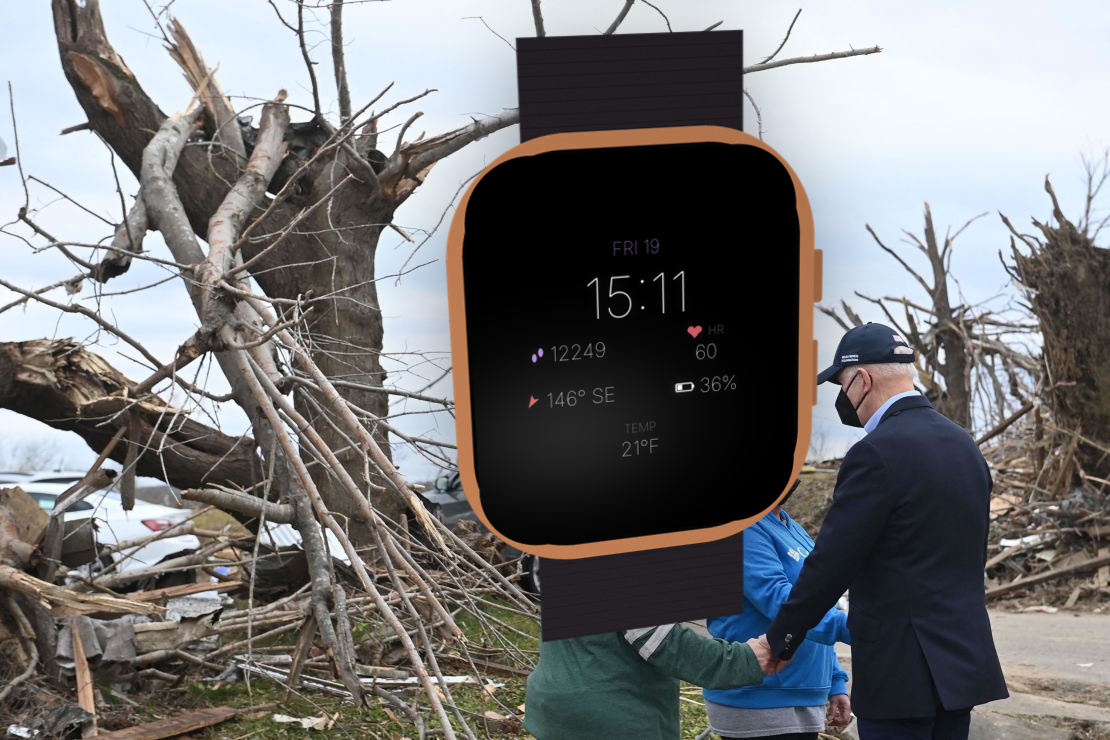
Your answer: **15:11**
